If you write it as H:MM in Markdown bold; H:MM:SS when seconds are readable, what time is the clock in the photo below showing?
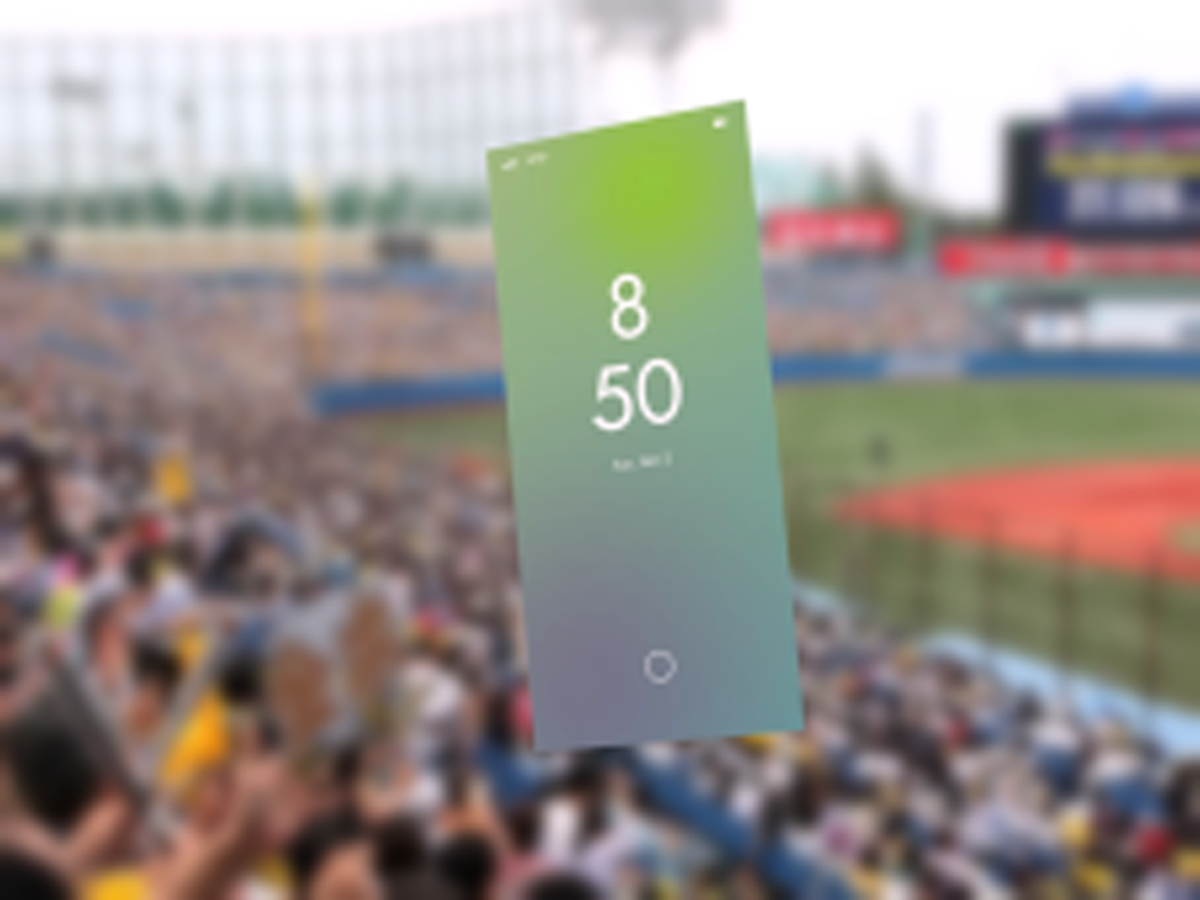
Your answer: **8:50**
